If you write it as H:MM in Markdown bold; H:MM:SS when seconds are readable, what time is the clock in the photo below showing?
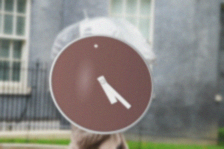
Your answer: **5:24**
